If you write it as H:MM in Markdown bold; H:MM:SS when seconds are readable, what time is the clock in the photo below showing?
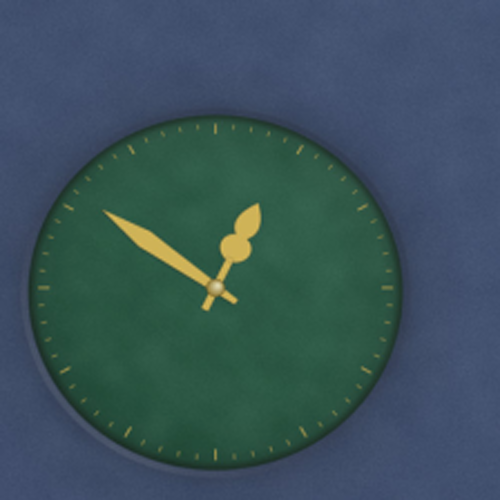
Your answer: **12:51**
